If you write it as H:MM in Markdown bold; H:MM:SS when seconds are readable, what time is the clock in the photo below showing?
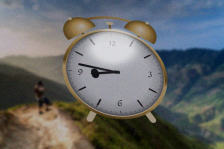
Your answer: **8:47**
